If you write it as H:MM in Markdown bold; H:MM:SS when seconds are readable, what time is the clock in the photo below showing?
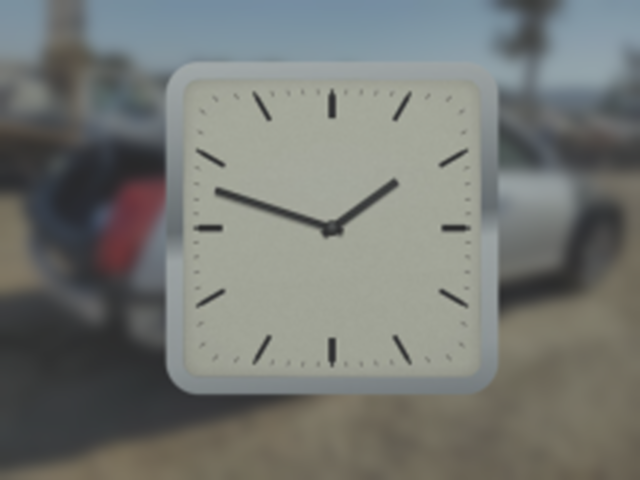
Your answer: **1:48**
